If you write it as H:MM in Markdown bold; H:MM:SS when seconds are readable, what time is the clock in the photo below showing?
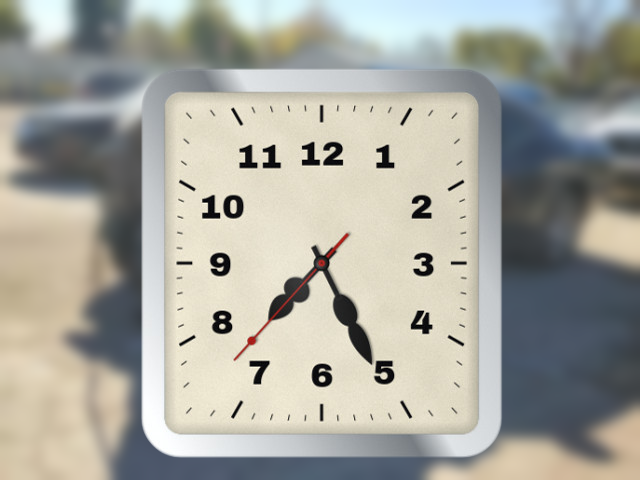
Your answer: **7:25:37**
